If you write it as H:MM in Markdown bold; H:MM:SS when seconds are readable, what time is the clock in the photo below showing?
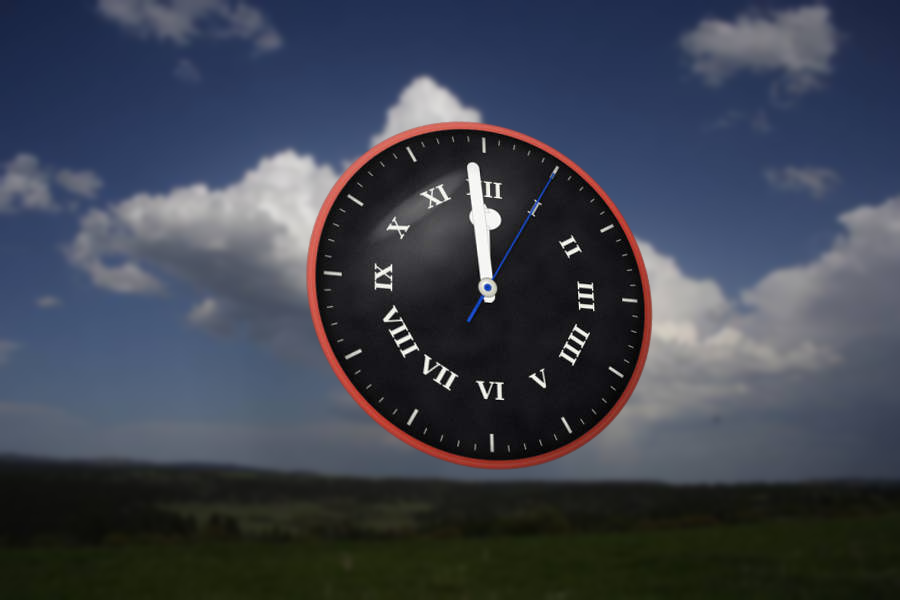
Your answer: **11:59:05**
